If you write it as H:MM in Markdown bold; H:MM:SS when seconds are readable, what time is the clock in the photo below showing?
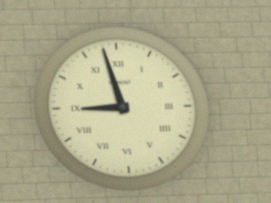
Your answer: **8:58**
